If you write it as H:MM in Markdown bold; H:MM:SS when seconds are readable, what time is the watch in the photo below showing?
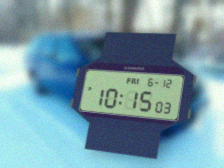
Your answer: **10:15:03**
